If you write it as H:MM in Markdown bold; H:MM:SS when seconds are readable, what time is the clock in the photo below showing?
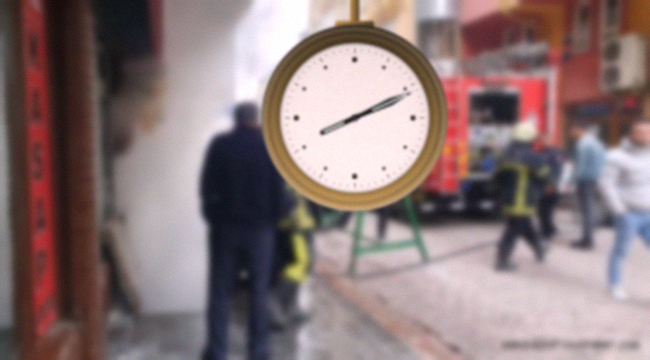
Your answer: **8:11**
